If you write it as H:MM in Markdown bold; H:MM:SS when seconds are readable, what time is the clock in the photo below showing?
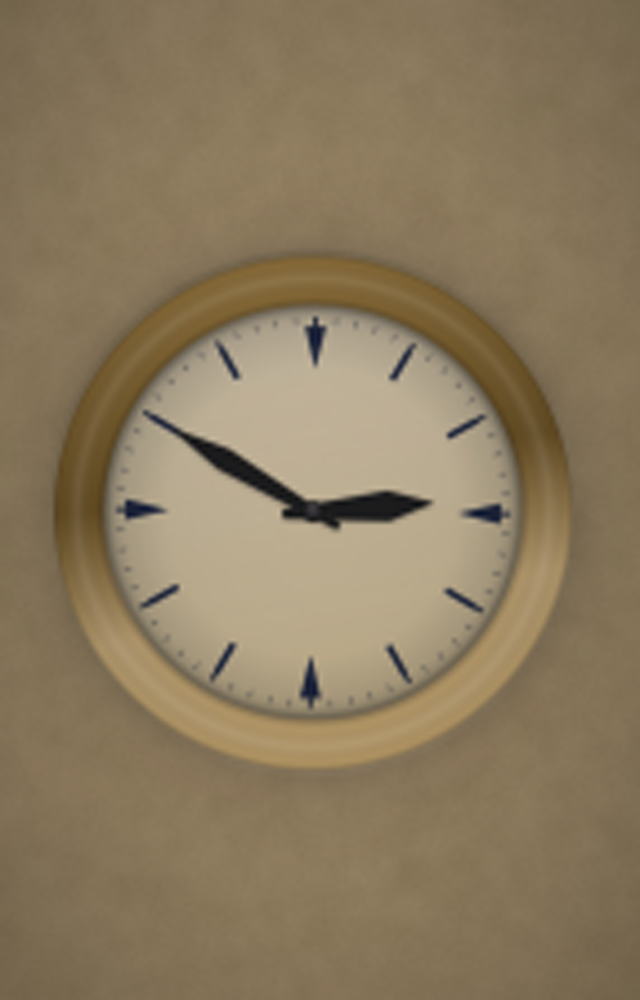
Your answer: **2:50**
